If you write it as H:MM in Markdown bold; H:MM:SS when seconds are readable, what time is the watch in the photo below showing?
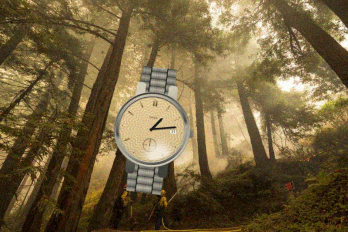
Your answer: **1:13**
